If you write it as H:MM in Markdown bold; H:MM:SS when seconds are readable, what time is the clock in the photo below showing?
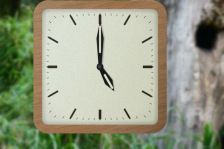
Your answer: **5:00**
